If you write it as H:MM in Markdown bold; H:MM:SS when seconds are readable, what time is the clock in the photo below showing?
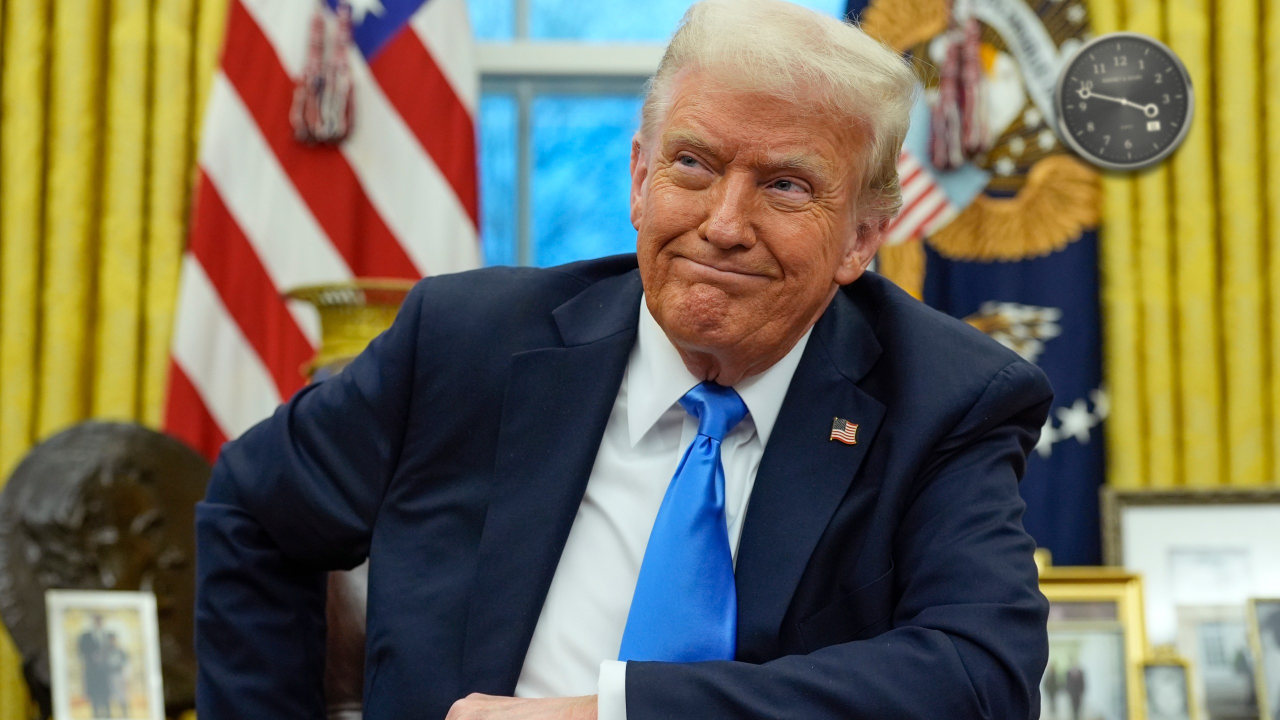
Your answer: **3:48**
